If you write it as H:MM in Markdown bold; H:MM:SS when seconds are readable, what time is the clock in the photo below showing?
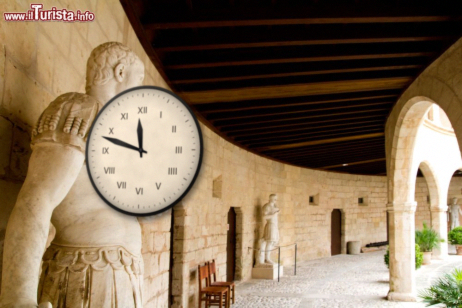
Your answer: **11:48**
